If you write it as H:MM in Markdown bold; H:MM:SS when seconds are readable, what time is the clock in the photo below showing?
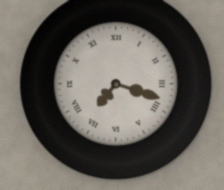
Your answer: **7:18**
